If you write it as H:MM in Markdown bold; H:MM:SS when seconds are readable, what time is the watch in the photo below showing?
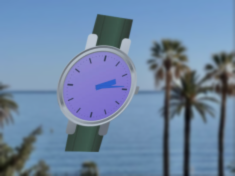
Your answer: **2:14**
